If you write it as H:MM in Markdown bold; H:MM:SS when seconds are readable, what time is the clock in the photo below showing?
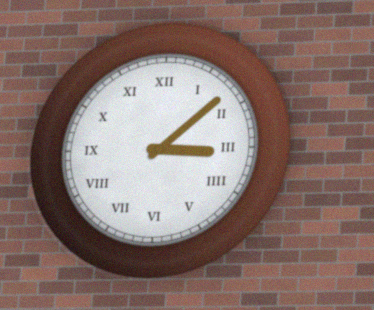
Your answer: **3:08**
